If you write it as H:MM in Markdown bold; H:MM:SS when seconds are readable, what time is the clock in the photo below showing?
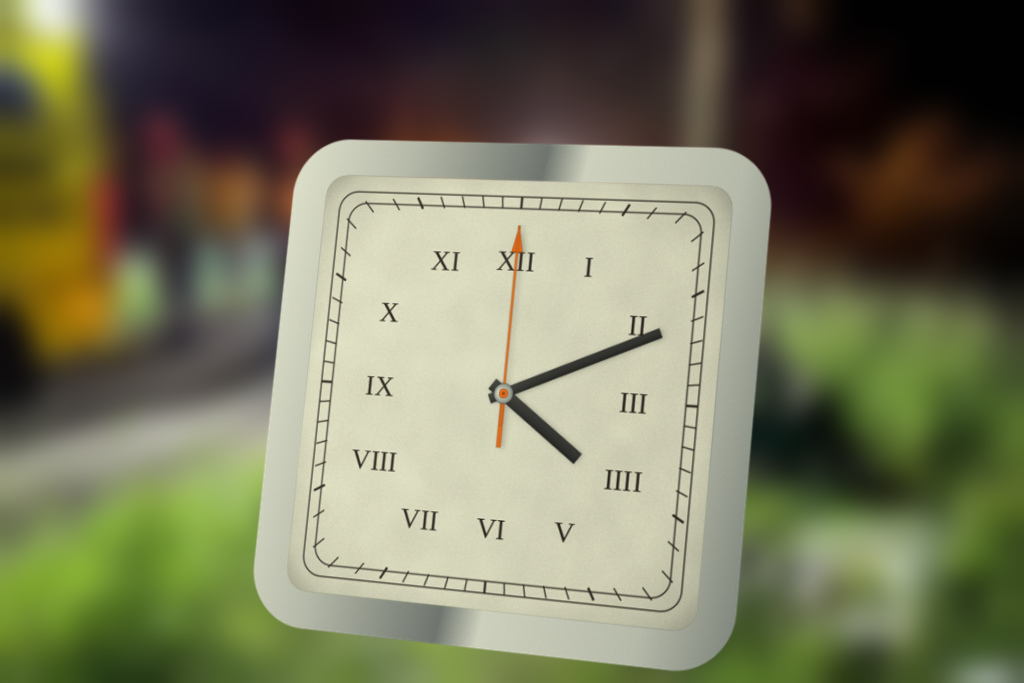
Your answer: **4:11:00**
